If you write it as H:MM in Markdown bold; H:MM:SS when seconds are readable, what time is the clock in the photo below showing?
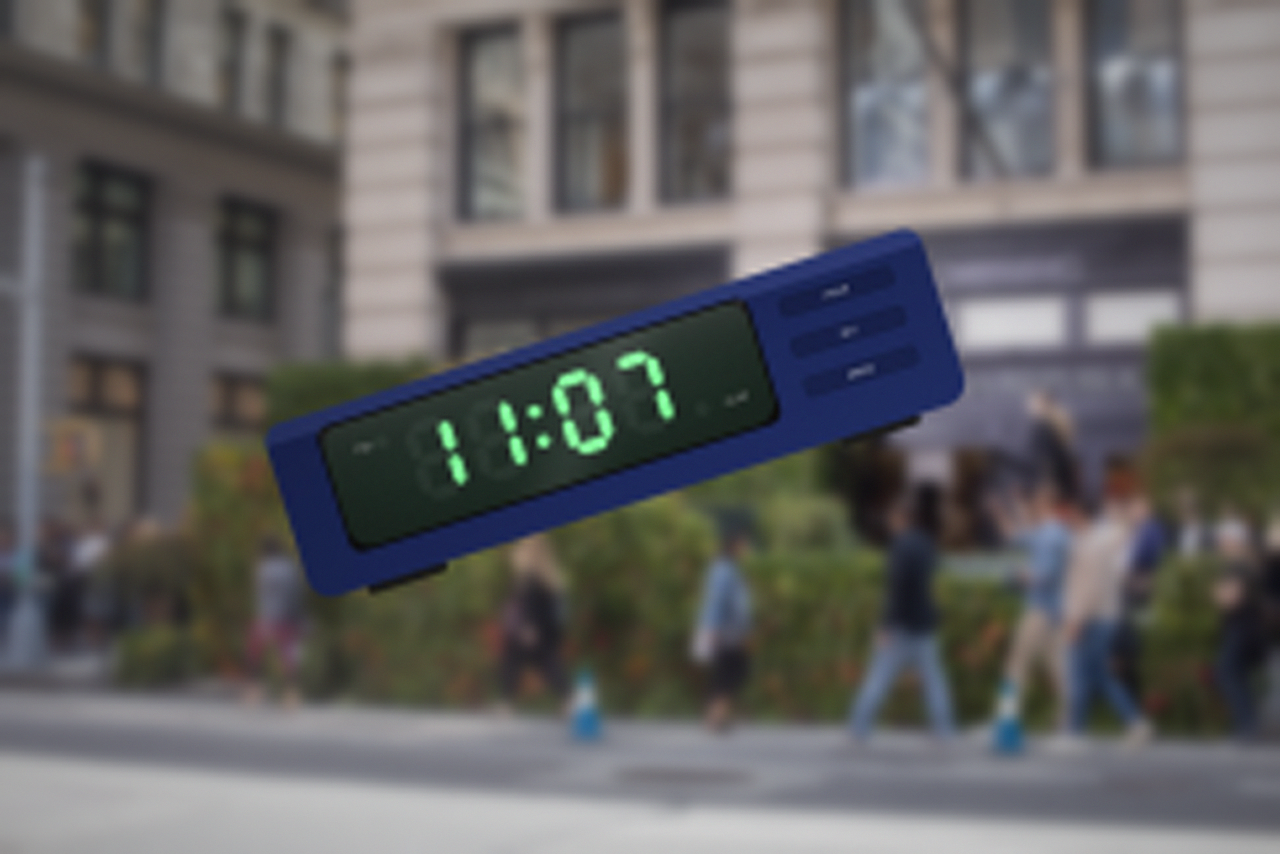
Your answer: **11:07**
